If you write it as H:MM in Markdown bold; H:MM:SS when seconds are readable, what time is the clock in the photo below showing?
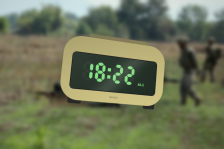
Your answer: **18:22**
